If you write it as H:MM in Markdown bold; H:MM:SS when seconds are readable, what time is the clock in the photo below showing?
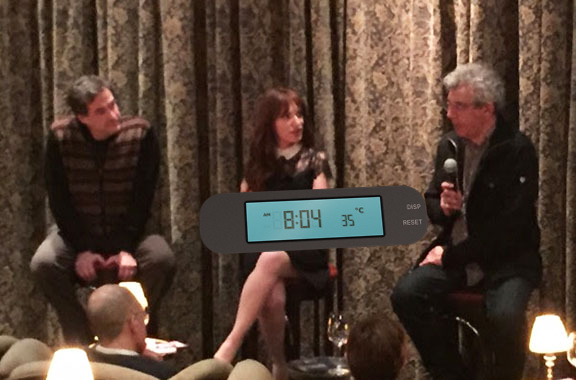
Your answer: **8:04**
